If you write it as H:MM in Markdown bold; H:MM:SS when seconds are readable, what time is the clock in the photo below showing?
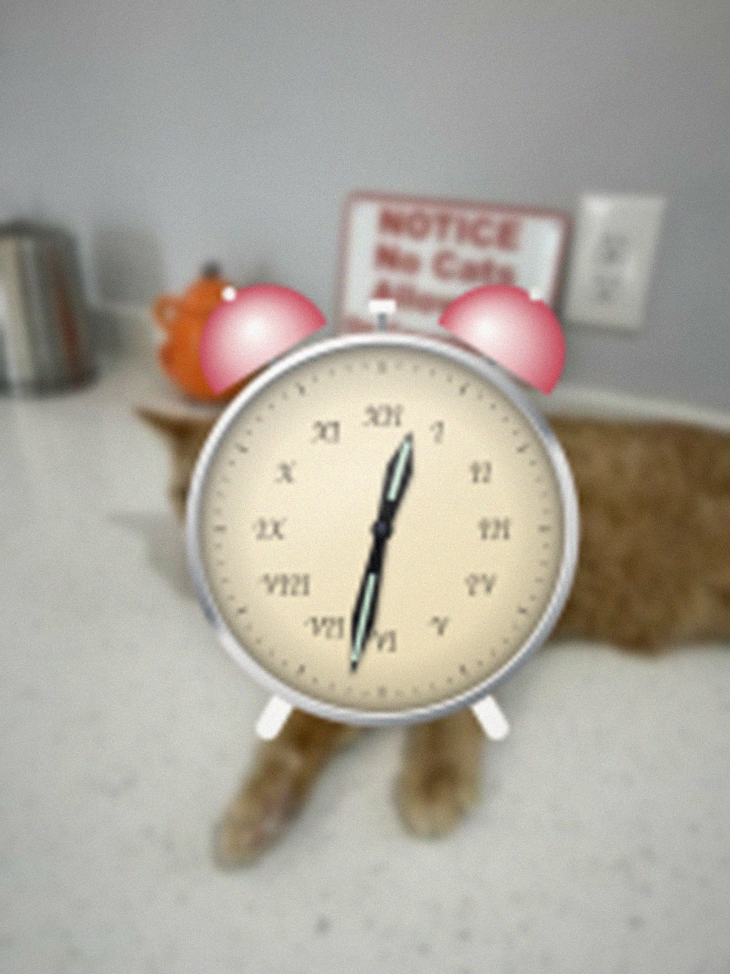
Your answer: **12:32**
